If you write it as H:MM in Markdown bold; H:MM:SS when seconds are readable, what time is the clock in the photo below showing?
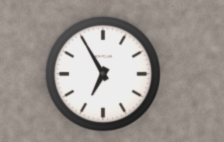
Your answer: **6:55**
